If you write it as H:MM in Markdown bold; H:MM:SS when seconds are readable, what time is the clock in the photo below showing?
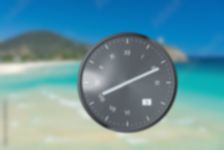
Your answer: **8:11**
